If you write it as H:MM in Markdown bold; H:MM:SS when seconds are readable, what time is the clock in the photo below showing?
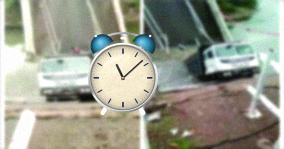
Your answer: **11:08**
